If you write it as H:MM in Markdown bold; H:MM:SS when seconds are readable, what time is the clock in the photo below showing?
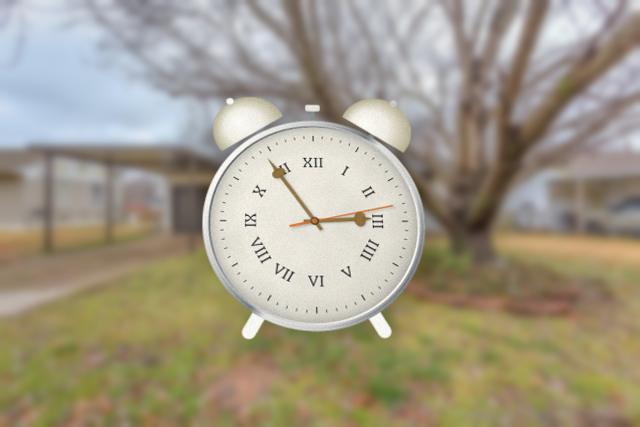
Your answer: **2:54:13**
